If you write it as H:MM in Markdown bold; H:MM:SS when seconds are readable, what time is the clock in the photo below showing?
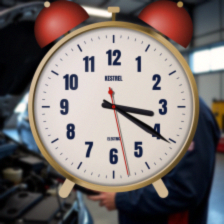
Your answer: **3:20:28**
